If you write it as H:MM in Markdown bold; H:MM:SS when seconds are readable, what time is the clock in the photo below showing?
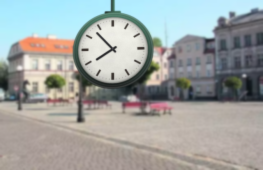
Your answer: **7:53**
